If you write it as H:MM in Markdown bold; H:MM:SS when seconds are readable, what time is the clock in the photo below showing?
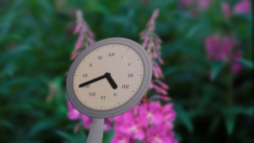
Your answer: **4:41**
